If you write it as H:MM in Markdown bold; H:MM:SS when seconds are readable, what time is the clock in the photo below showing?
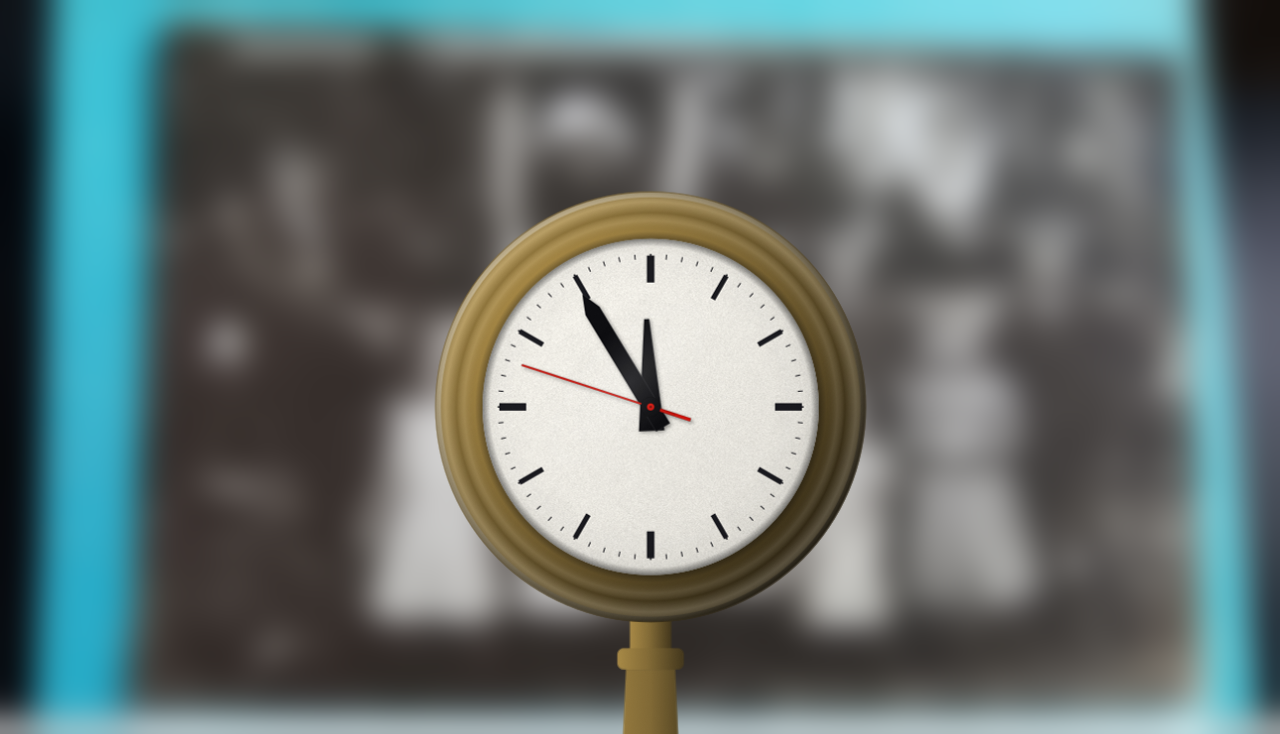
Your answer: **11:54:48**
